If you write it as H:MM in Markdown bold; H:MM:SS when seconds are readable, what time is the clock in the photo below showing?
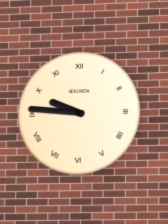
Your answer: **9:46**
